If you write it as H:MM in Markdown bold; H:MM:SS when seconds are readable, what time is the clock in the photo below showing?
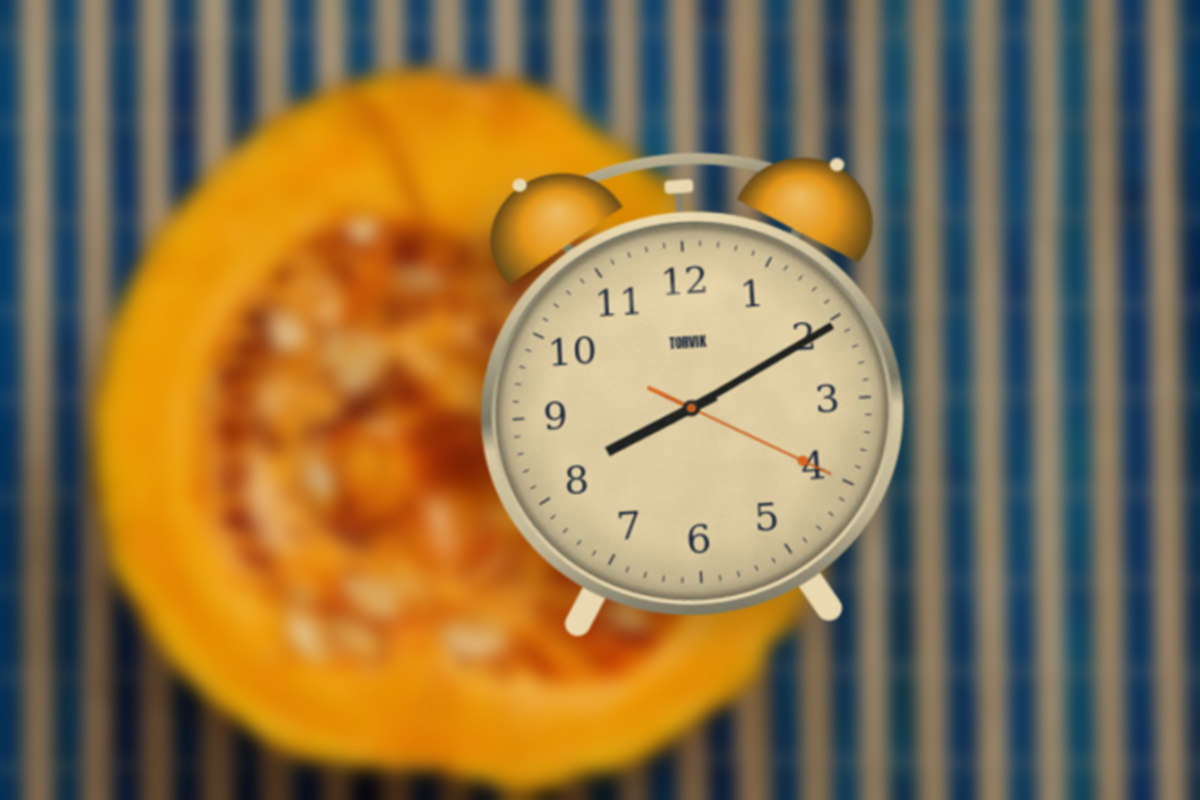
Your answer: **8:10:20**
